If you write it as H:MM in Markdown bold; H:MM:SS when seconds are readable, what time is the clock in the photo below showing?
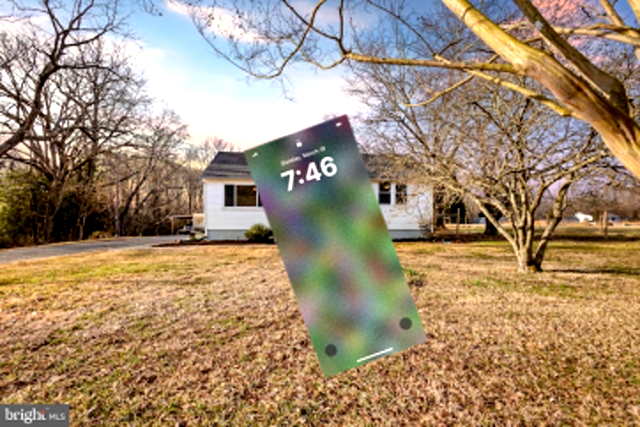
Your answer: **7:46**
